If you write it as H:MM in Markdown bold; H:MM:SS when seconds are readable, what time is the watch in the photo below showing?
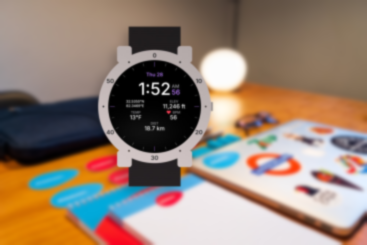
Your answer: **1:52**
